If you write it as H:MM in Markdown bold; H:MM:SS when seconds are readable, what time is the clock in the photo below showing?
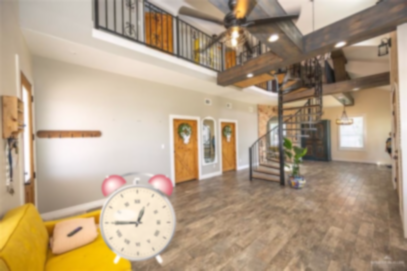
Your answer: **12:45**
